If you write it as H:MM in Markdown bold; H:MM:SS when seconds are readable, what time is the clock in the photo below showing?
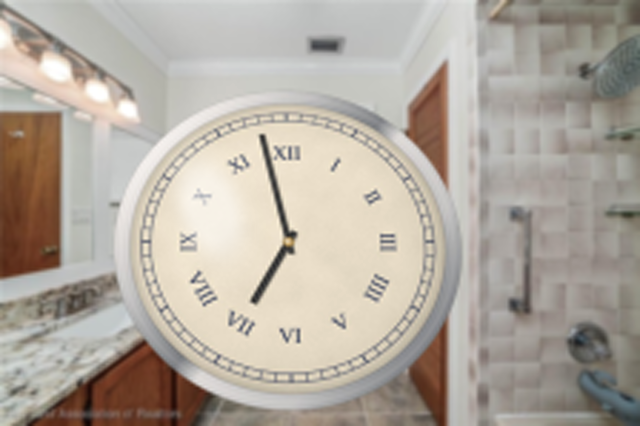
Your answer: **6:58**
